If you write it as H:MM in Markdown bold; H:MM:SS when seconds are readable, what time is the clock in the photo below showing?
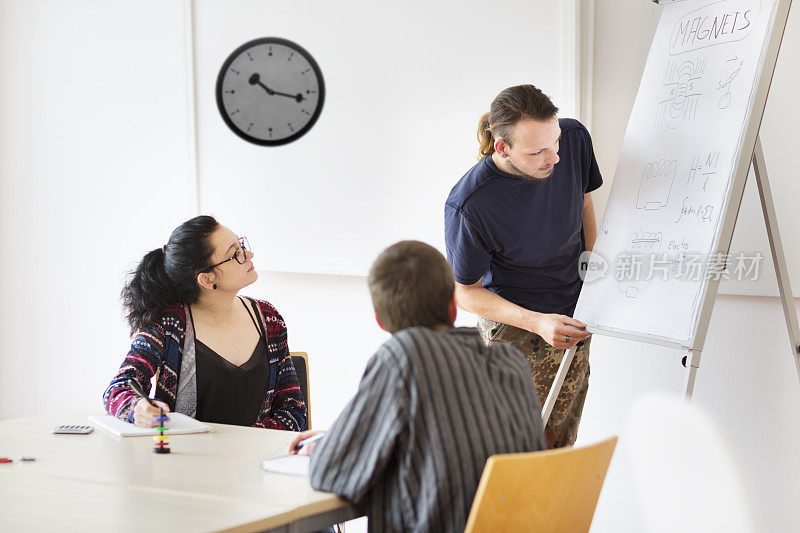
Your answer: **10:17**
